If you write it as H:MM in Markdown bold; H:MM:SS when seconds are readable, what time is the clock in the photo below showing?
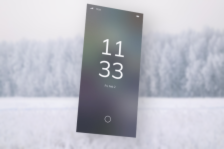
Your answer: **11:33**
